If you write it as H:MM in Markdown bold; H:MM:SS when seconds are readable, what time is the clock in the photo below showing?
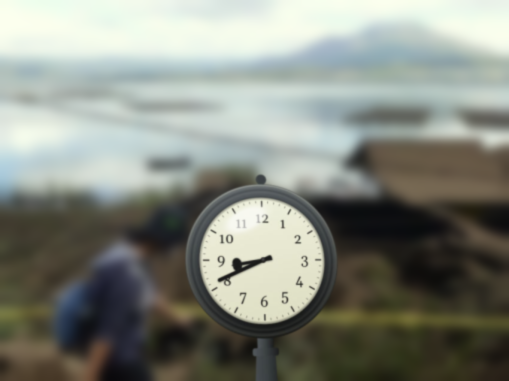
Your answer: **8:41**
